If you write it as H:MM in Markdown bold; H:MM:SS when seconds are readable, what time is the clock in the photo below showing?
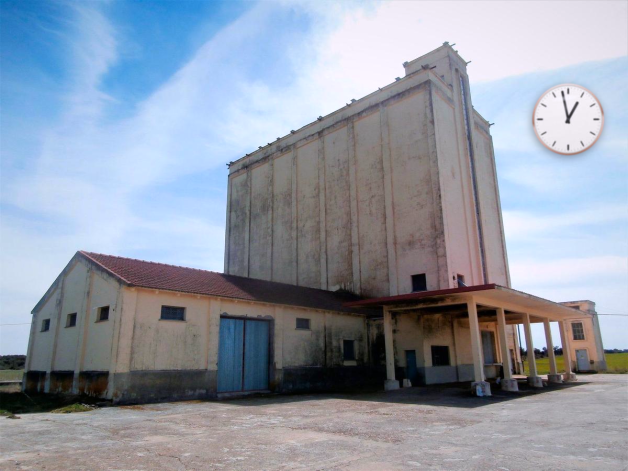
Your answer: **12:58**
